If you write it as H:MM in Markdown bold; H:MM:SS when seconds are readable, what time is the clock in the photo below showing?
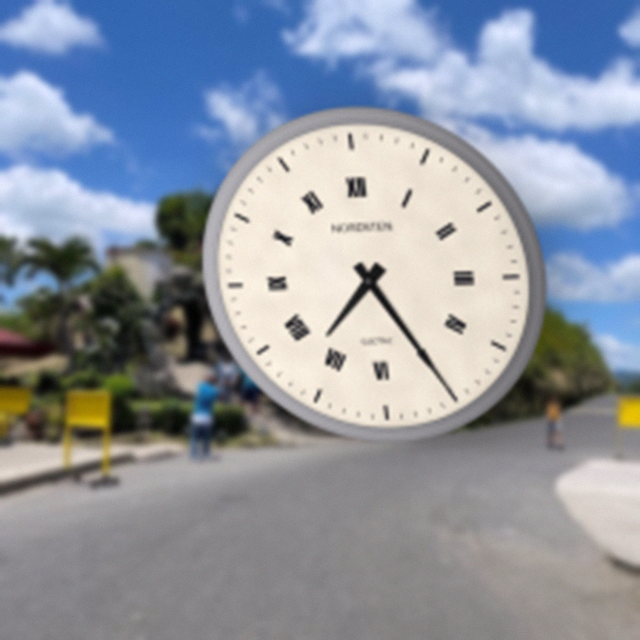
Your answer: **7:25**
